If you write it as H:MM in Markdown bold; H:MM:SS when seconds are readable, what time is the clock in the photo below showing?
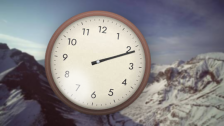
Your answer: **2:11**
